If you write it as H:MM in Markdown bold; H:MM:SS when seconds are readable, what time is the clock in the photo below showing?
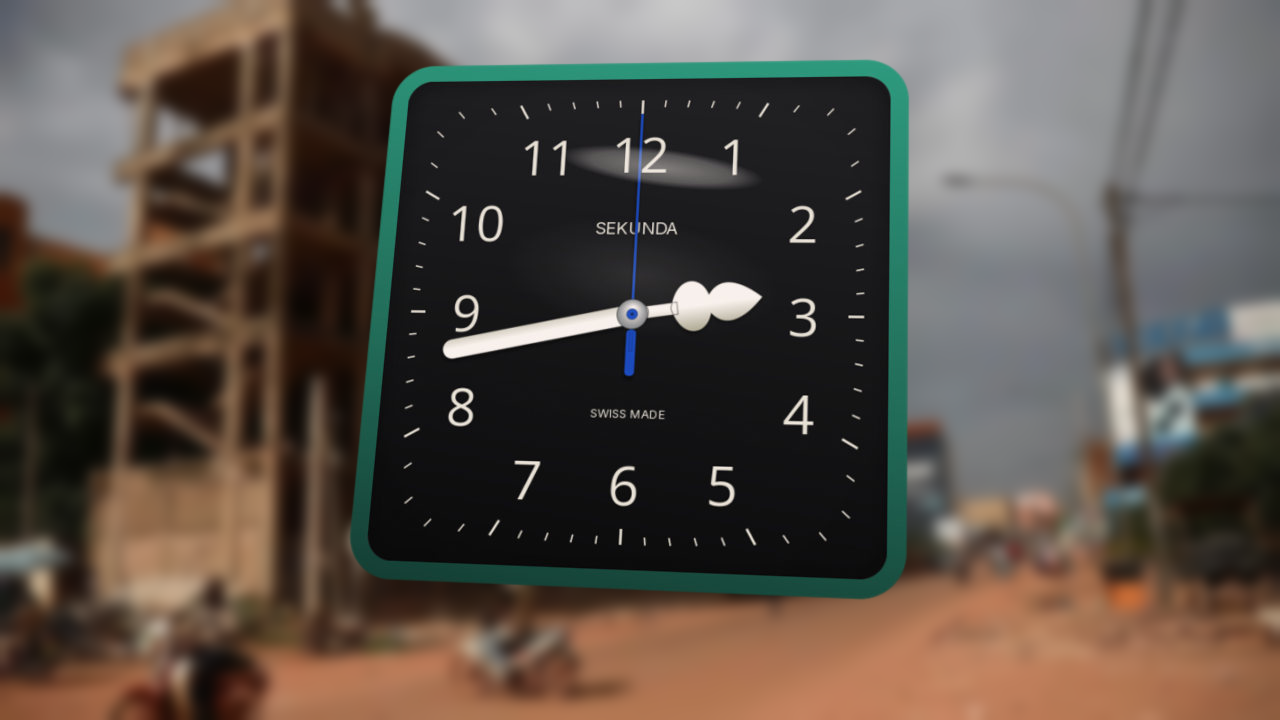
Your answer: **2:43:00**
